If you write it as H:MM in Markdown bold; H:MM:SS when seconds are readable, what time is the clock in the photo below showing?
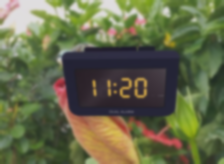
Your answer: **11:20**
